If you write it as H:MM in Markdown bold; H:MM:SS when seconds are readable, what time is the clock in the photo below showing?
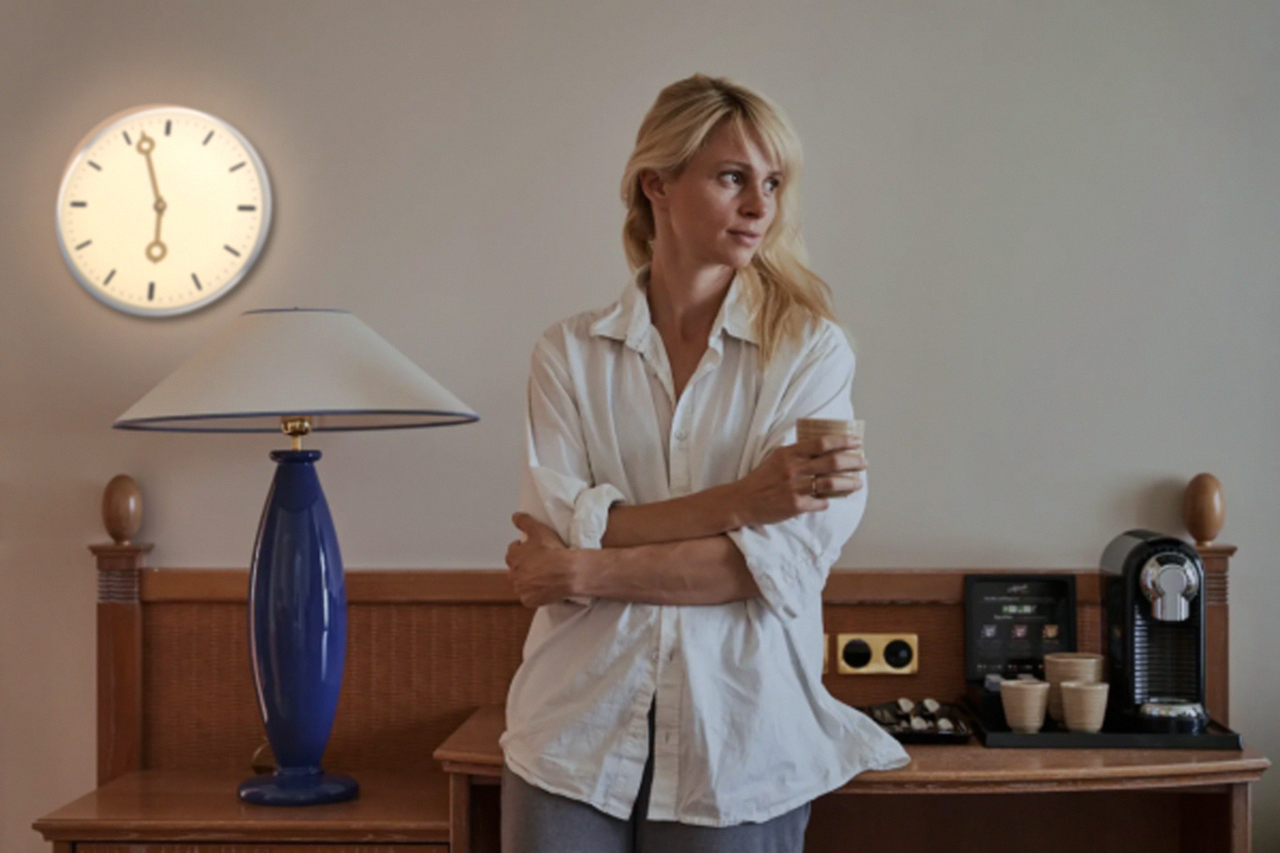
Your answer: **5:57**
